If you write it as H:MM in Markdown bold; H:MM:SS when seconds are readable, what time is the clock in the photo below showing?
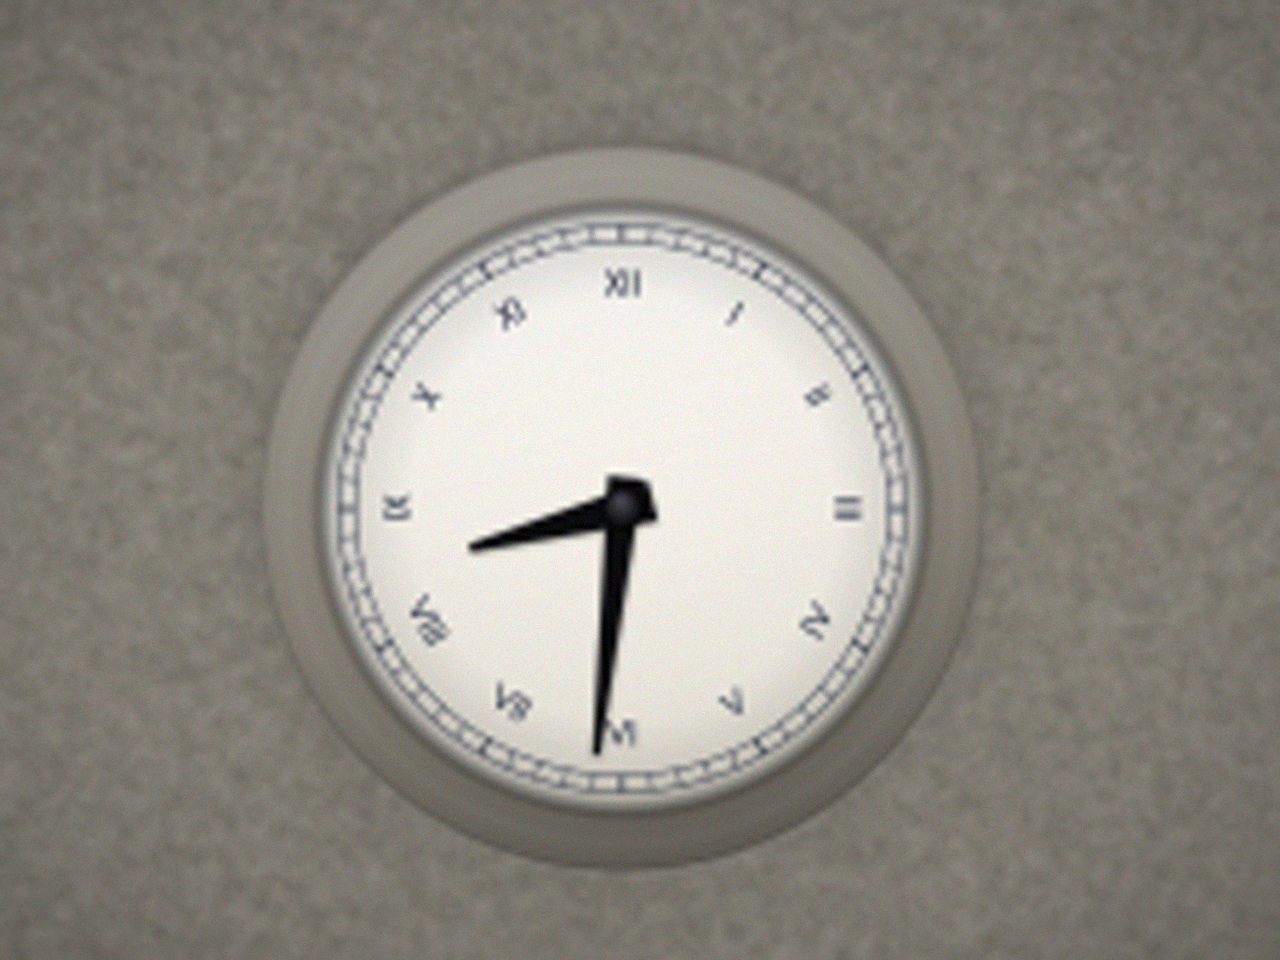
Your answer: **8:31**
